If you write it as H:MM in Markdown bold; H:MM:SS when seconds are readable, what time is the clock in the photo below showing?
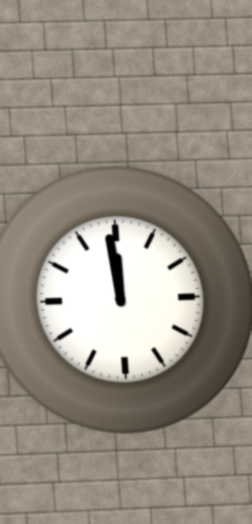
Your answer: **11:59**
